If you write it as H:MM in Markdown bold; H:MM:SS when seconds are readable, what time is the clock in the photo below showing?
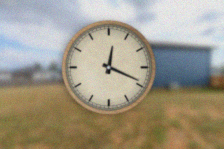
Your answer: **12:19**
